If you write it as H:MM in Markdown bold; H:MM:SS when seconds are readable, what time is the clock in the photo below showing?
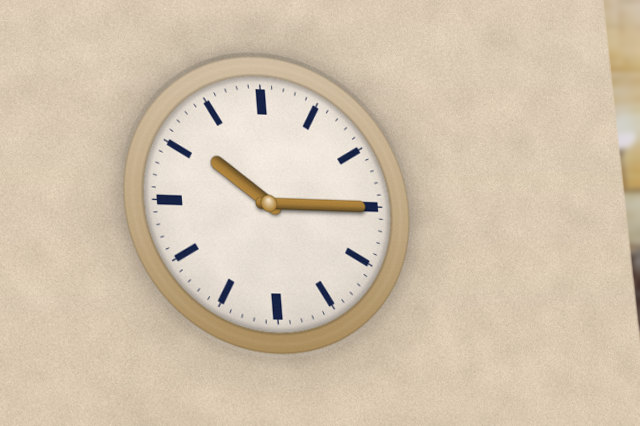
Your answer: **10:15**
